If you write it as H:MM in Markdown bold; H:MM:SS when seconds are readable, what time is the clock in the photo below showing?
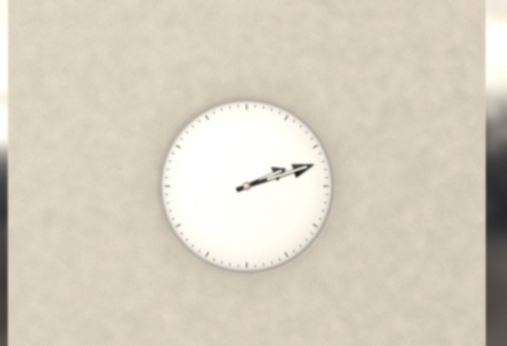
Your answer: **2:12**
